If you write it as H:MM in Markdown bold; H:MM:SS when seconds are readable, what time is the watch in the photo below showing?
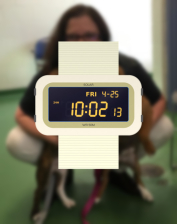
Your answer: **10:02:13**
